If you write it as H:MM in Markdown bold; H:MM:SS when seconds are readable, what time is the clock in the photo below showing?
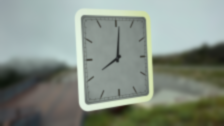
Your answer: **8:01**
